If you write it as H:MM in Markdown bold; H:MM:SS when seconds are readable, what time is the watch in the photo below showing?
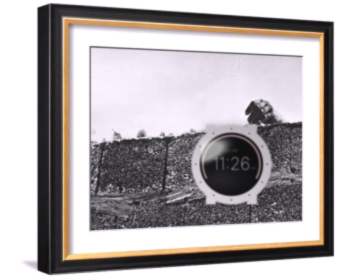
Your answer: **11:26**
